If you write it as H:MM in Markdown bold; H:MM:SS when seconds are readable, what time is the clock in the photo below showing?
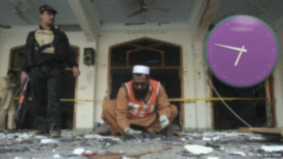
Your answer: **6:47**
